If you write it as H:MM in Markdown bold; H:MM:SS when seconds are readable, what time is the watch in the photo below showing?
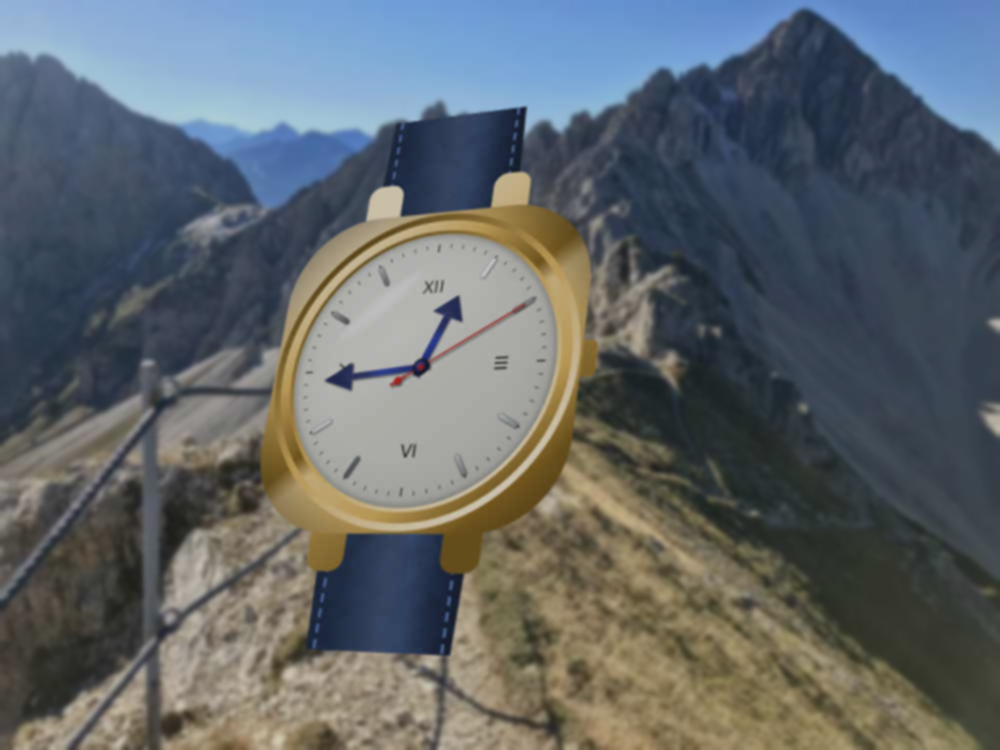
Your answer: **12:44:10**
